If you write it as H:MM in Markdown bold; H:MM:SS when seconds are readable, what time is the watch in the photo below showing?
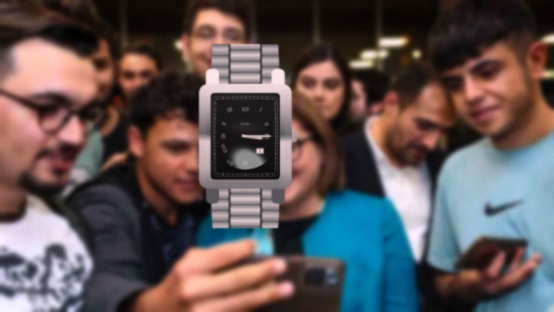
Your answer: **3:15**
